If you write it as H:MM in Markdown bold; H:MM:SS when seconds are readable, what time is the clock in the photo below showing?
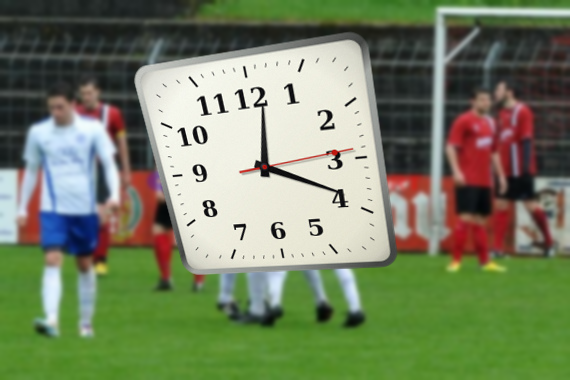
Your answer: **12:19:14**
